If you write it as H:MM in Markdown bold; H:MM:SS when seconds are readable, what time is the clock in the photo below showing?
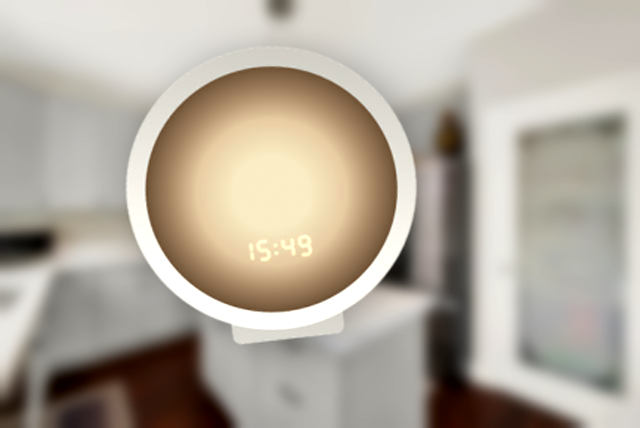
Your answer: **15:49**
